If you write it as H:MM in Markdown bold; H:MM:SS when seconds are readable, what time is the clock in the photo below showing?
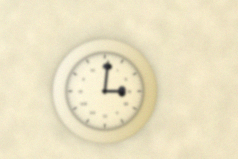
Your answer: **3:01**
